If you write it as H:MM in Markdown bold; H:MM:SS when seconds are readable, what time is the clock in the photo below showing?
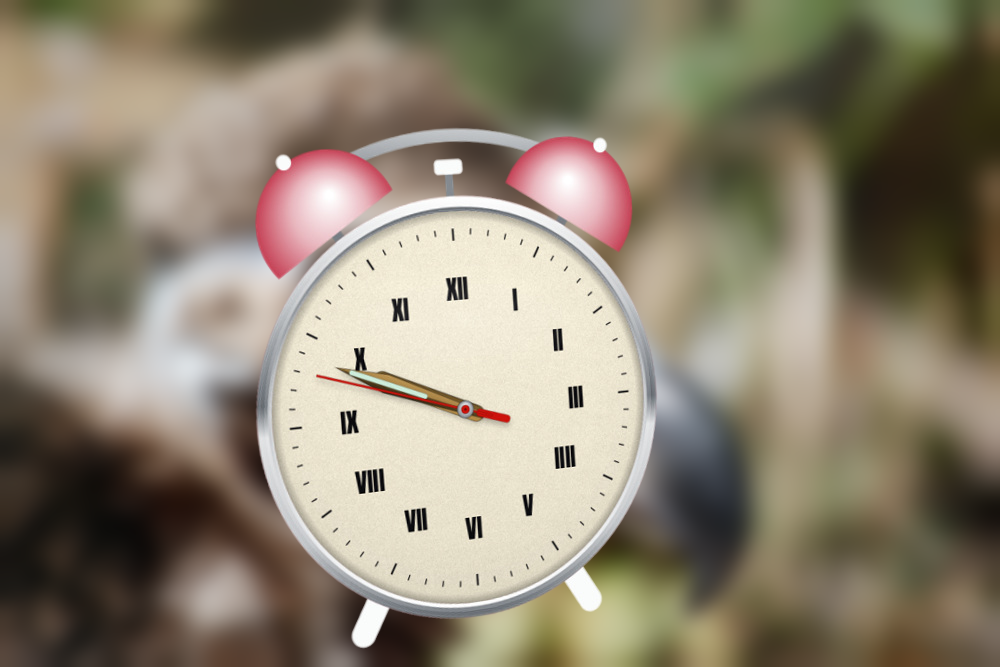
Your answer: **9:48:48**
